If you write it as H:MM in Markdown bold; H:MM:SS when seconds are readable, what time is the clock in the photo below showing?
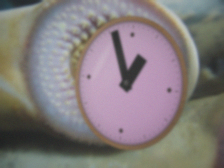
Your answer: **12:56**
